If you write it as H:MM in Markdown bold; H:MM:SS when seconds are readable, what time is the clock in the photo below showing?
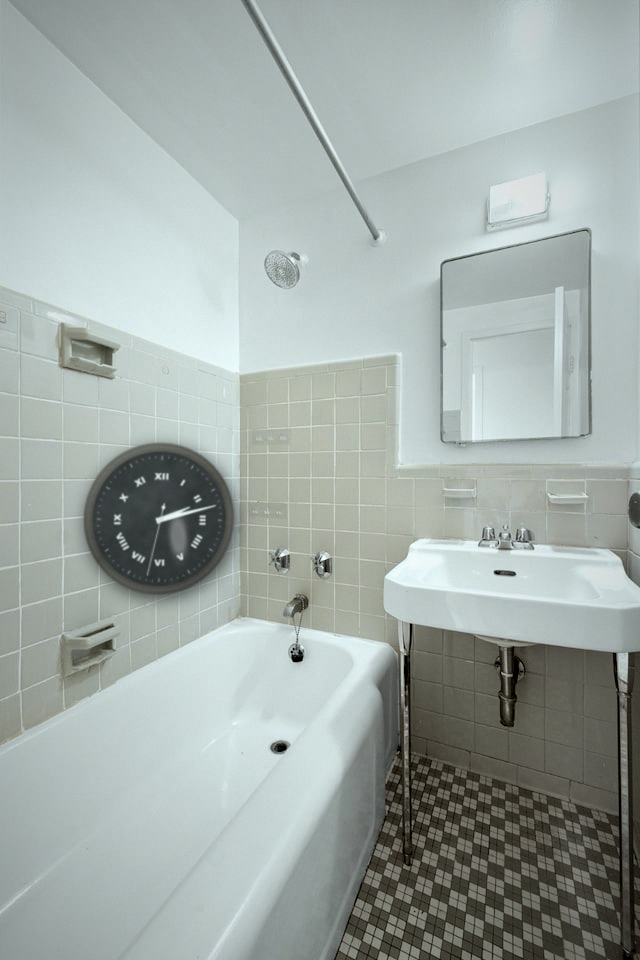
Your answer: **2:12:32**
